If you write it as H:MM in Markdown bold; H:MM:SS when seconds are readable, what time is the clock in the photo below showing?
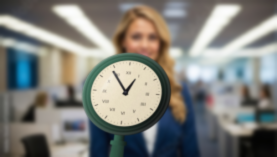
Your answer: **12:54**
